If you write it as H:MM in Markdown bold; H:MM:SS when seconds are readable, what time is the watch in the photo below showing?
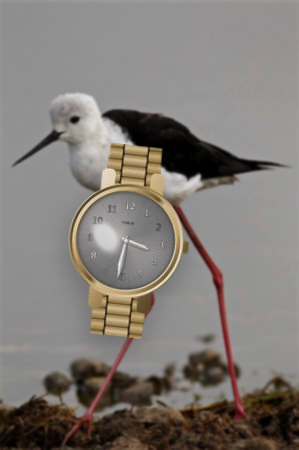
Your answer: **3:31**
